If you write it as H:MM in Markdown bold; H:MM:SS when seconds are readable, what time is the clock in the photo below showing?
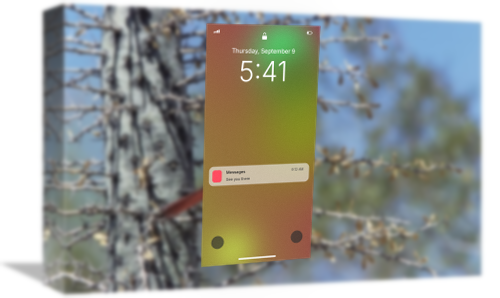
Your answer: **5:41**
